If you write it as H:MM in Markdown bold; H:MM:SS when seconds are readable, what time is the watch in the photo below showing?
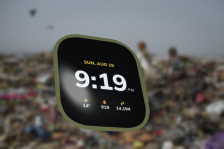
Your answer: **9:19**
